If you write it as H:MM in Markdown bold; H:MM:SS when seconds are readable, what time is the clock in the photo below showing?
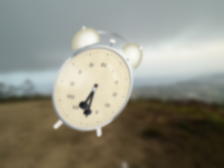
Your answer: **6:29**
